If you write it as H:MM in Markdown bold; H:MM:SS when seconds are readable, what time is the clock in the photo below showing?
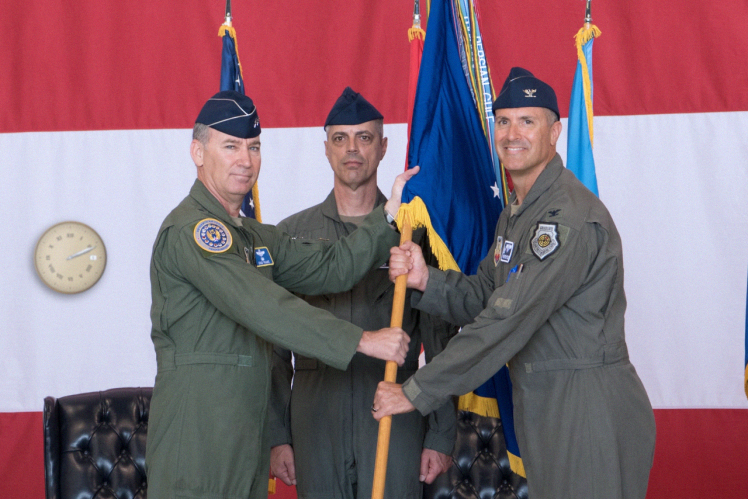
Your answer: **2:11**
